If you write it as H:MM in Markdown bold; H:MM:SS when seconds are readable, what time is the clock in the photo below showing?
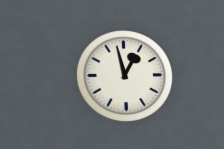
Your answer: **12:58**
